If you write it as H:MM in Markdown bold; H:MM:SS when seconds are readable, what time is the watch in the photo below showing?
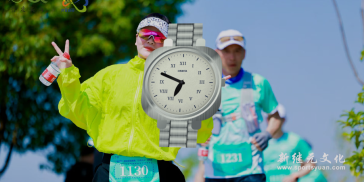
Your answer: **6:49**
